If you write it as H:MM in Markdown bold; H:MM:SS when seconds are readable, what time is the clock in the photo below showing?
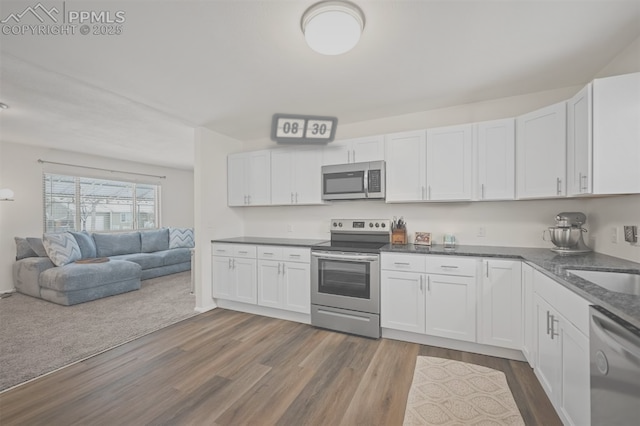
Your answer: **8:30**
